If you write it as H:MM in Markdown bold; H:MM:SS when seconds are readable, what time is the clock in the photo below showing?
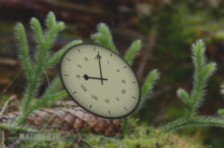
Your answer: **9:01**
